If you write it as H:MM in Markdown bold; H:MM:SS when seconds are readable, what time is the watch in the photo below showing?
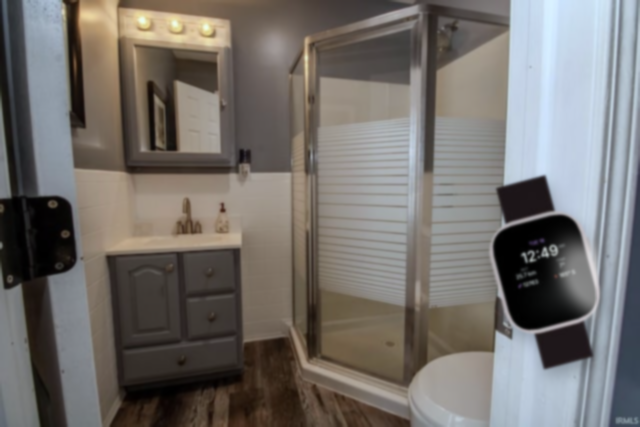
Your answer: **12:49**
